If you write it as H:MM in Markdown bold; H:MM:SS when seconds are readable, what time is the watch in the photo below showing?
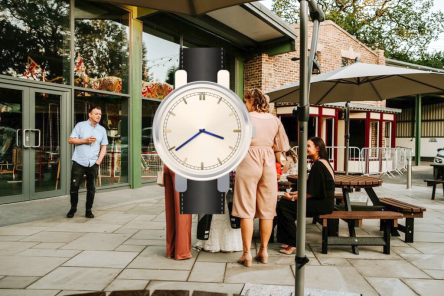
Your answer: **3:39**
